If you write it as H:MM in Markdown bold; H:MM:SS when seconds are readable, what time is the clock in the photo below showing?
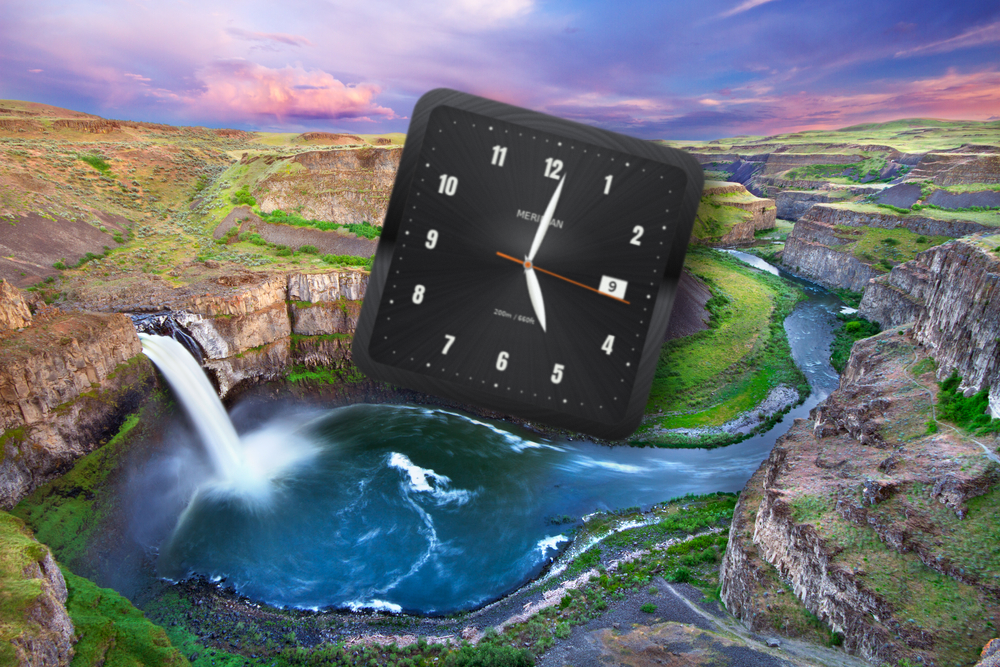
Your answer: **5:01:16**
